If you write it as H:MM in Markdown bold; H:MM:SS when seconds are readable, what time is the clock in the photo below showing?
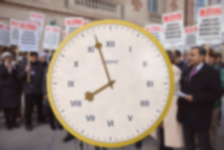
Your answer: **7:57**
